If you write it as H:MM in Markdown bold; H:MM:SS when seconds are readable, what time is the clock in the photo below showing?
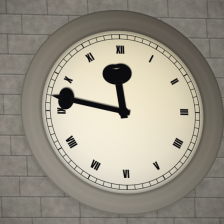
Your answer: **11:47**
